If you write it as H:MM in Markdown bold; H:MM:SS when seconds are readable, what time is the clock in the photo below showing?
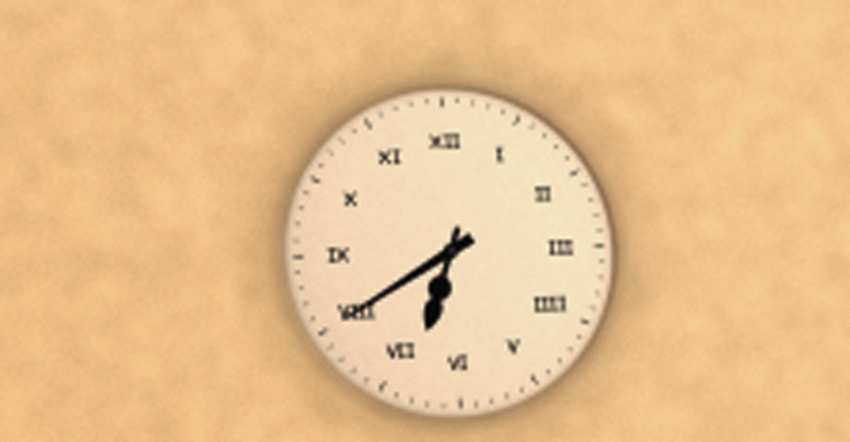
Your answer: **6:40**
